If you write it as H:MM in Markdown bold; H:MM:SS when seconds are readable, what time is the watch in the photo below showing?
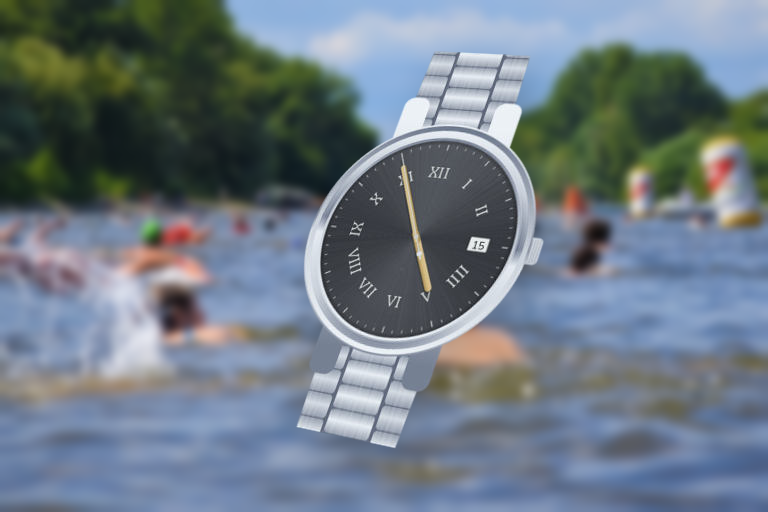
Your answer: **4:54:55**
